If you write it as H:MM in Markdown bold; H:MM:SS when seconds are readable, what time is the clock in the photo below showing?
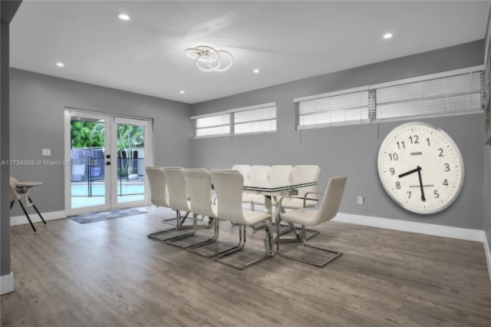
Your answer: **8:30**
